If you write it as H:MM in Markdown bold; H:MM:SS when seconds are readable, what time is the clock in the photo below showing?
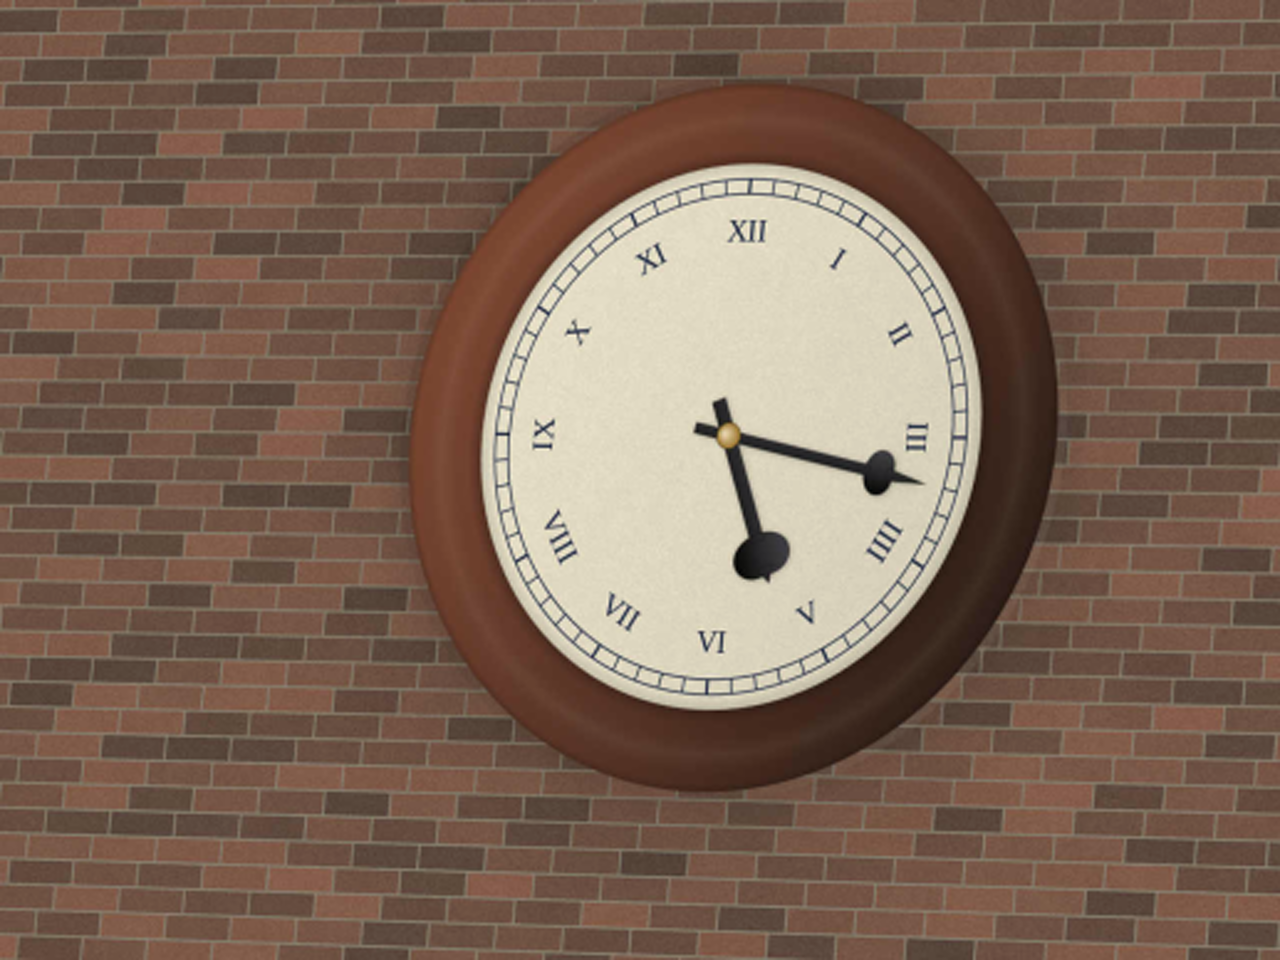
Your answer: **5:17**
